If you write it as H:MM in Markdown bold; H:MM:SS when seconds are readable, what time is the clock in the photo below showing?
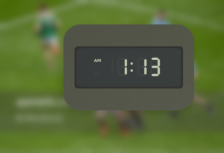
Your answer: **1:13**
